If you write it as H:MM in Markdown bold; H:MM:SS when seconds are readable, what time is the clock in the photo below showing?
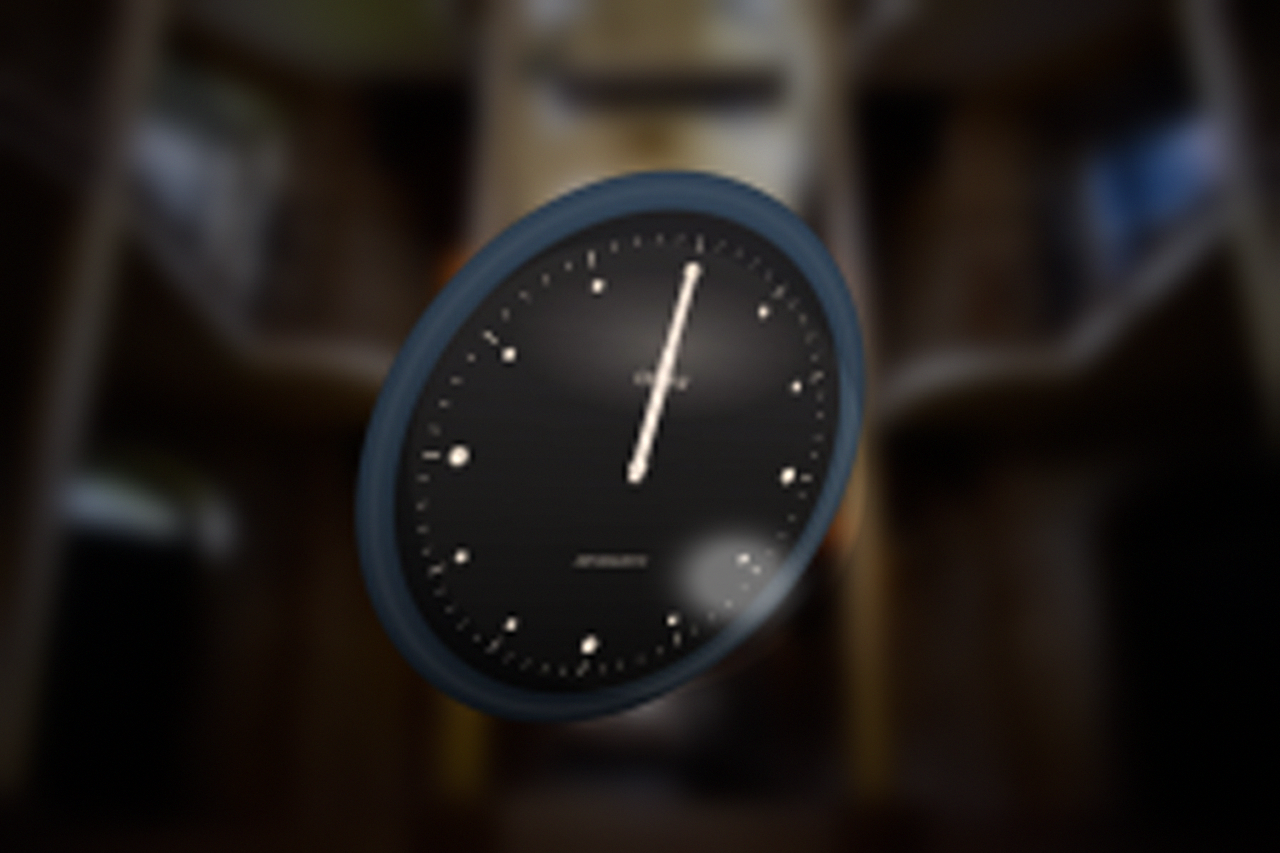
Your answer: **12:00**
